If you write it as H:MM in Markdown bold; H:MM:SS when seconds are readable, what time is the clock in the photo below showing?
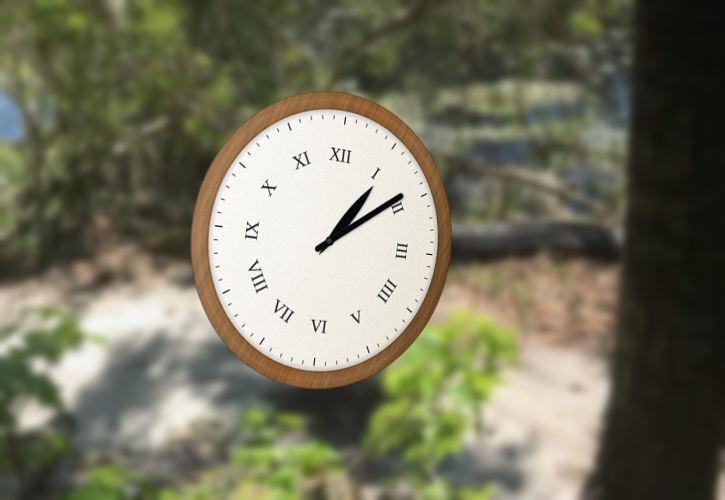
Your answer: **1:09**
